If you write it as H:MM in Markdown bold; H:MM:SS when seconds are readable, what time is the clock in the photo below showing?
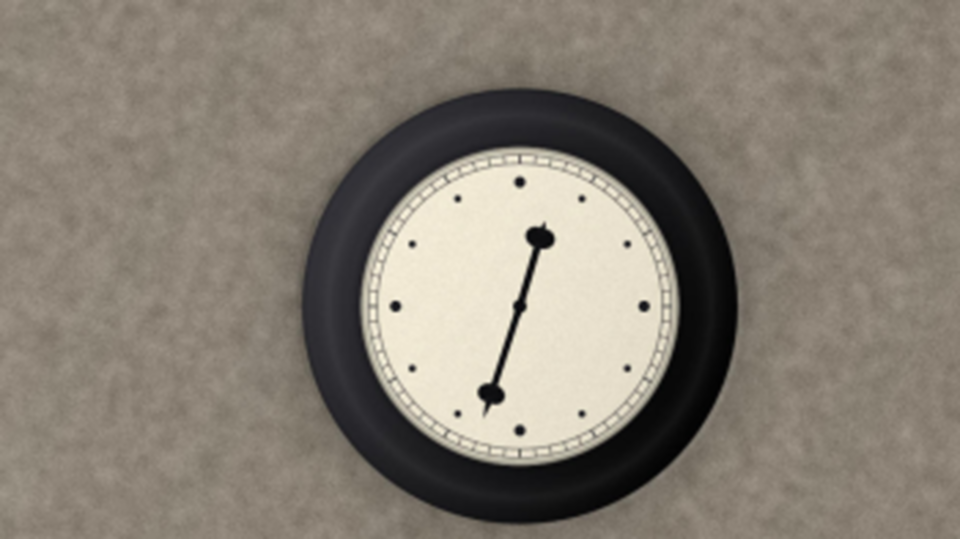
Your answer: **12:33**
